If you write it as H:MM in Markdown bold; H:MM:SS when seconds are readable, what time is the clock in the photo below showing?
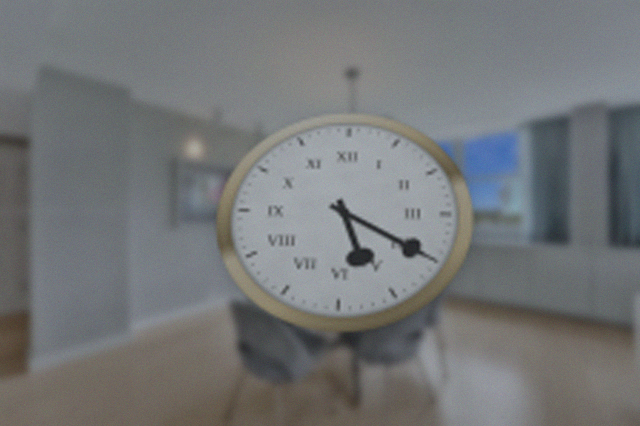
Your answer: **5:20**
